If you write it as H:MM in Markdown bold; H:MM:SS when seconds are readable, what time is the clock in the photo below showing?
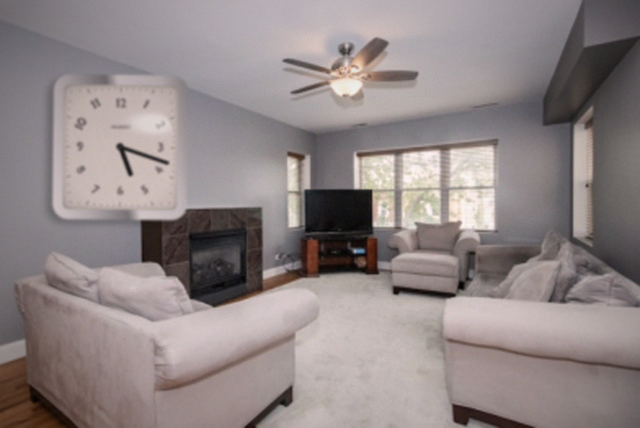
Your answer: **5:18**
